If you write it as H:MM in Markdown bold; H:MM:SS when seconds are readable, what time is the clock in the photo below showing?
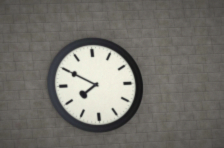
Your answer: **7:50**
